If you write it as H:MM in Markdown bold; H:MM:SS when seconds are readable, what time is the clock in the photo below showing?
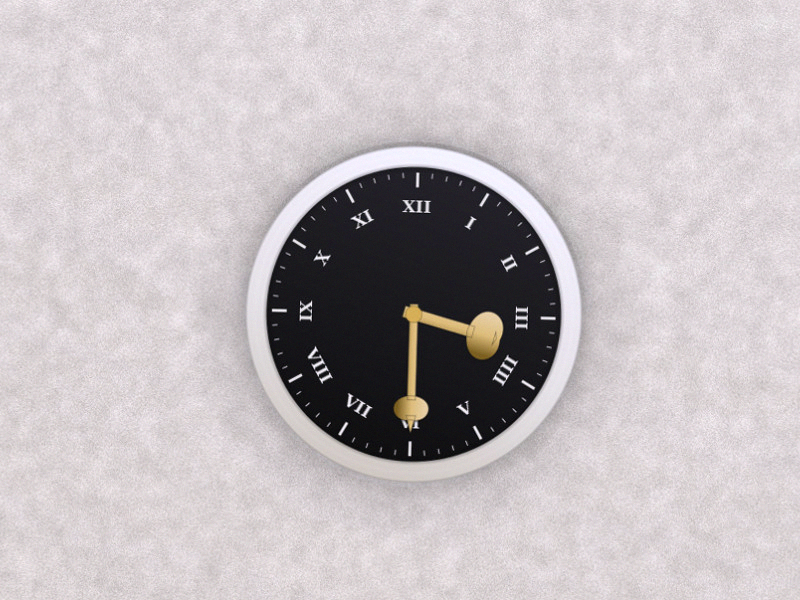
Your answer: **3:30**
